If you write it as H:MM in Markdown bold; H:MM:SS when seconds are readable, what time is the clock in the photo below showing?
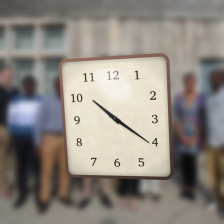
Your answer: **10:21**
